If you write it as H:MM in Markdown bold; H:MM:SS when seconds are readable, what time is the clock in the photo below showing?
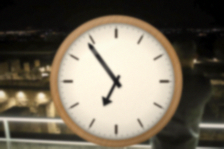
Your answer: **6:54**
